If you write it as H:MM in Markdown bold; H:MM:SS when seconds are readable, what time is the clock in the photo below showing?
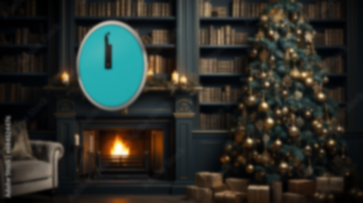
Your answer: **11:59**
